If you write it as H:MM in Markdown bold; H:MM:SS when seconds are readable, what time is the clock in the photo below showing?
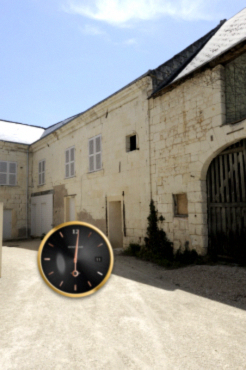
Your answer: **6:01**
